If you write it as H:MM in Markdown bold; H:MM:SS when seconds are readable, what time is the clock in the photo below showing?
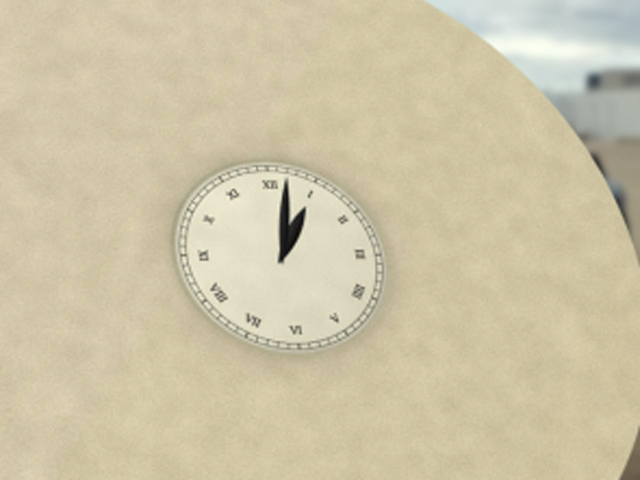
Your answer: **1:02**
